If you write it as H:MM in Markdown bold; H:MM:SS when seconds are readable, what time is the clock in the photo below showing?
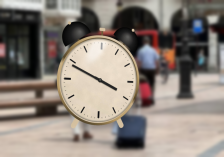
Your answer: **3:49**
